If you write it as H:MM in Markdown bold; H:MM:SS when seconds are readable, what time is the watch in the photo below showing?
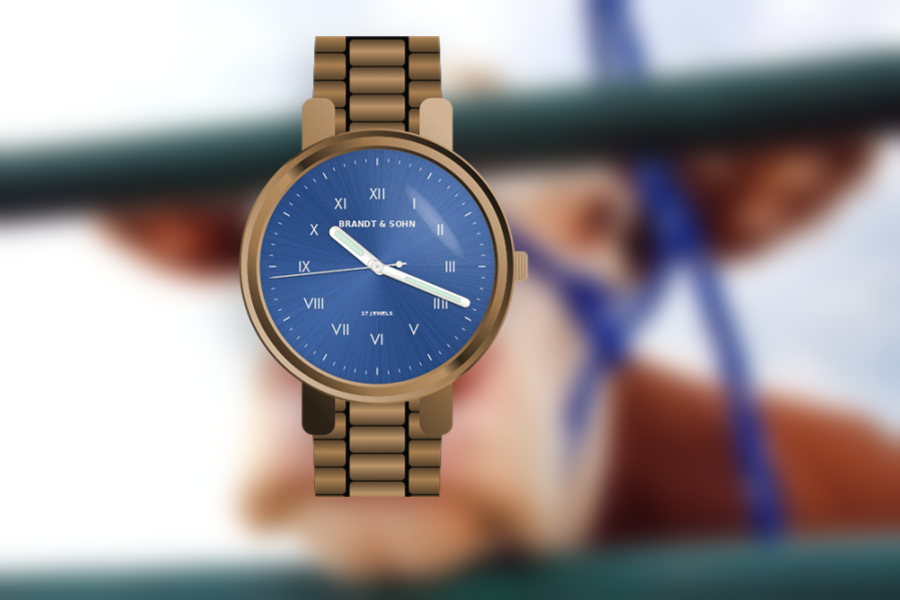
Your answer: **10:18:44**
